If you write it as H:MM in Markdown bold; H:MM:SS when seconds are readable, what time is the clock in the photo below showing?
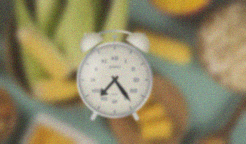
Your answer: **7:24**
